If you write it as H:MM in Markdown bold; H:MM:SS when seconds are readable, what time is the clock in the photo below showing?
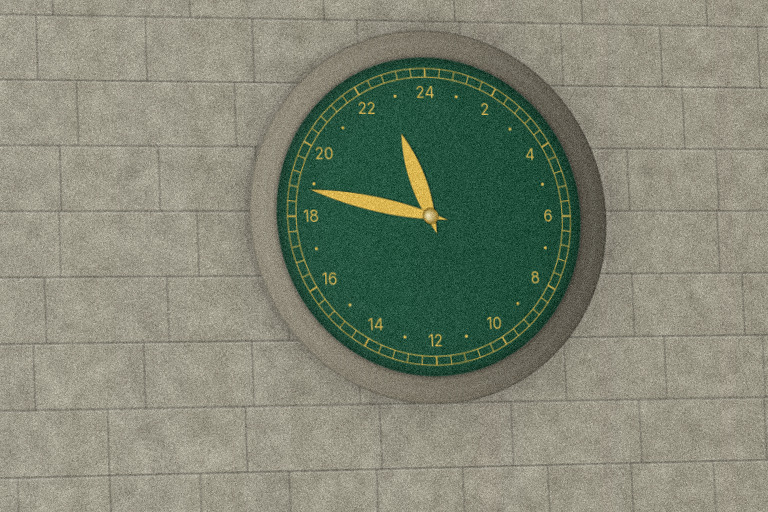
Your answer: **22:47**
